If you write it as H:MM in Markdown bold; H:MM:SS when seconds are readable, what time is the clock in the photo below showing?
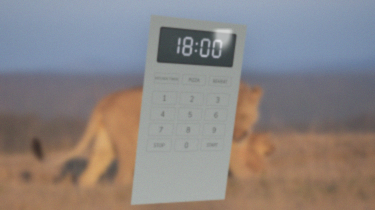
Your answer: **18:00**
